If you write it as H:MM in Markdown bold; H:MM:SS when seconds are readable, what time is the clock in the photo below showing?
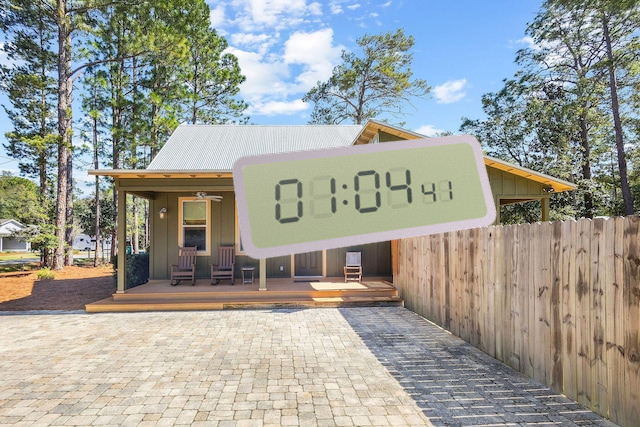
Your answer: **1:04:41**
